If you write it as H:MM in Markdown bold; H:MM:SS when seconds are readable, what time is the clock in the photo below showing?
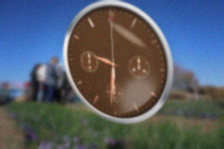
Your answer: **9:31**
